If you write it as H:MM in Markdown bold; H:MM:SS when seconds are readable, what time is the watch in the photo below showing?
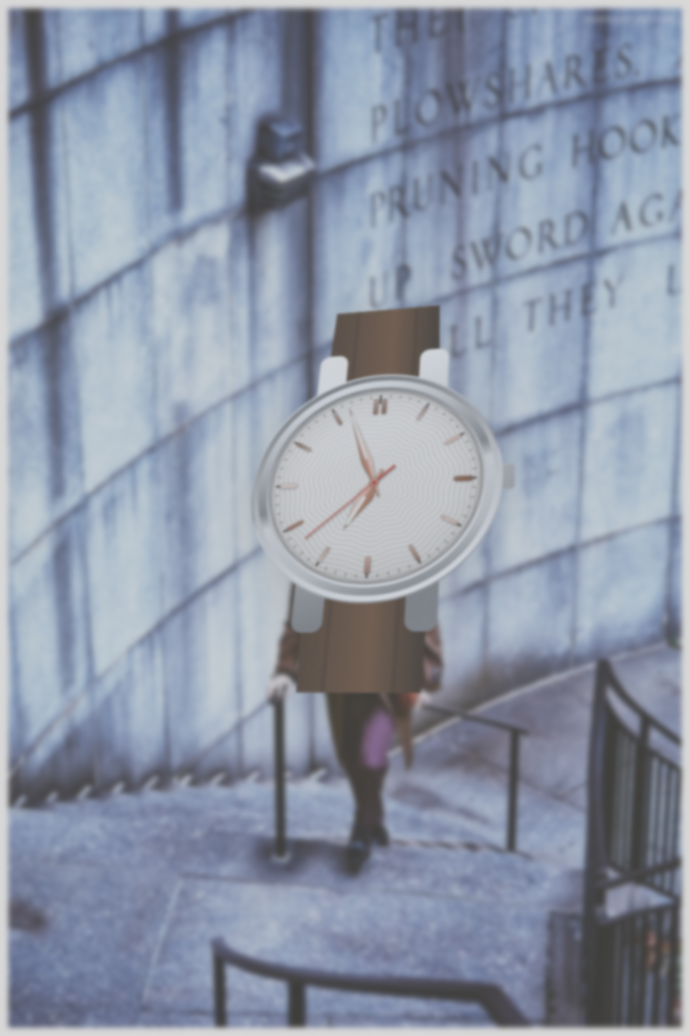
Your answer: **6:56:38**
